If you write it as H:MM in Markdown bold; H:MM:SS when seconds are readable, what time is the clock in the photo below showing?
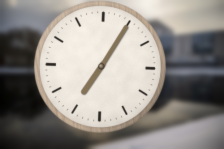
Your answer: **7:05**
